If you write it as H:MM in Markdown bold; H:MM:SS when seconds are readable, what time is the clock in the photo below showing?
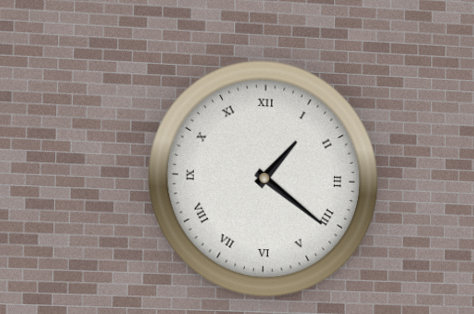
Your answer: **1:21**
